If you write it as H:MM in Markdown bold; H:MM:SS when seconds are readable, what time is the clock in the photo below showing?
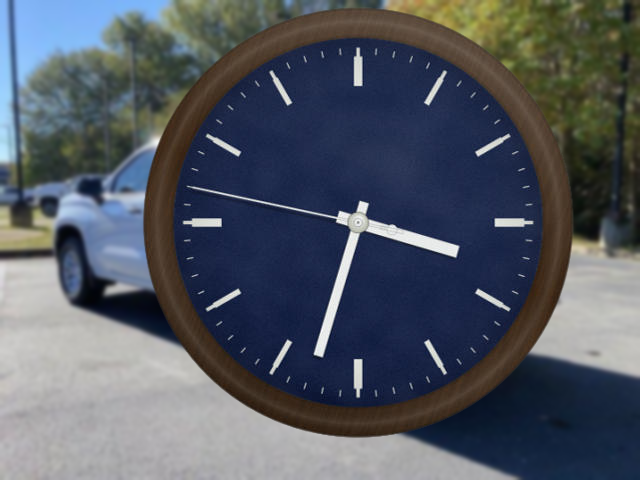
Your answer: **3:32:47**
